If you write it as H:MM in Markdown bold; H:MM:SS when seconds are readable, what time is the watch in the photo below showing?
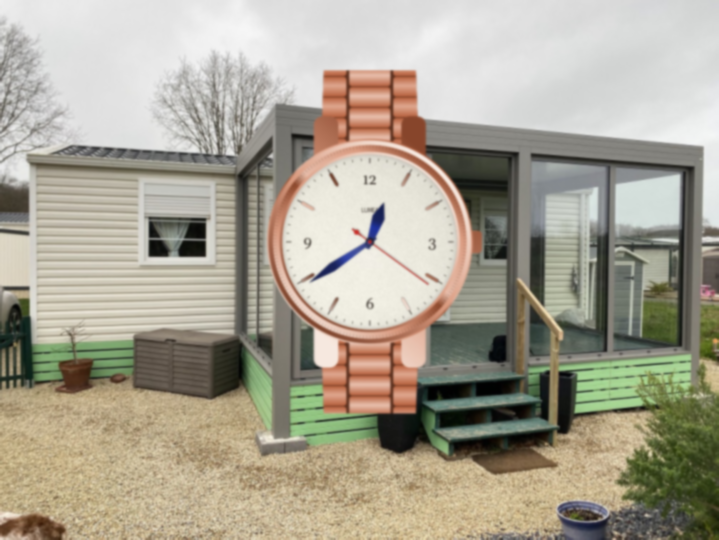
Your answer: **12:39:21**
